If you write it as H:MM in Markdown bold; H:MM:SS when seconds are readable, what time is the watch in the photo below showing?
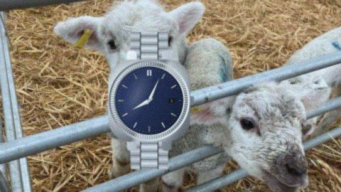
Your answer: **8:04**
